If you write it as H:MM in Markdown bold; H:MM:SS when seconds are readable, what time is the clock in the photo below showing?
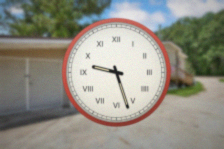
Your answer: **9:27**
